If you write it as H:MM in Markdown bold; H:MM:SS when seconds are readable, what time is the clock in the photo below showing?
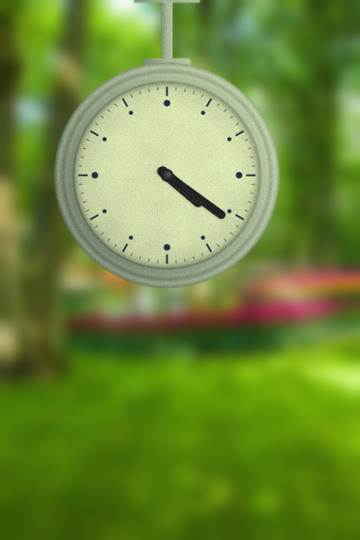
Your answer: **4:21**
